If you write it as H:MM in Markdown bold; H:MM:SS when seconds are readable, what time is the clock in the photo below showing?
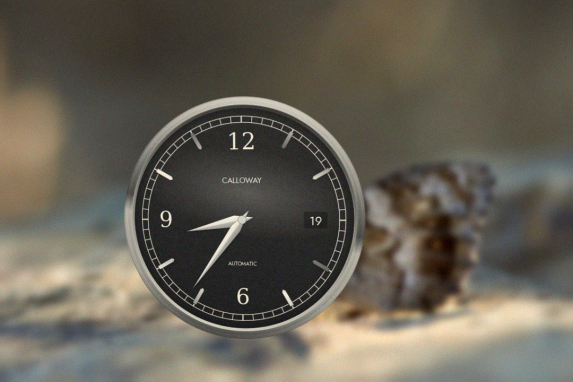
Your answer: **8:36**
